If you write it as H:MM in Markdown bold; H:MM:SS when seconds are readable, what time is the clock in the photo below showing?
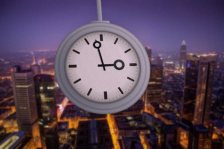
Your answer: **2:58**
